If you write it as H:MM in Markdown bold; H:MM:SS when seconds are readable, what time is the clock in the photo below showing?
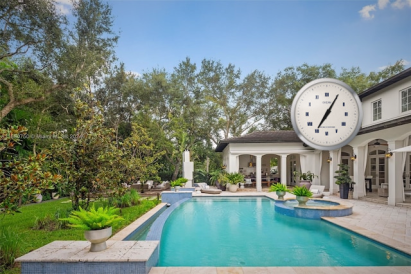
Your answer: **7:05**
